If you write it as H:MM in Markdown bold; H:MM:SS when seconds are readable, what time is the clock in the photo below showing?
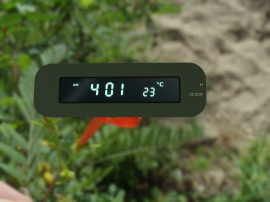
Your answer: **4:01**
